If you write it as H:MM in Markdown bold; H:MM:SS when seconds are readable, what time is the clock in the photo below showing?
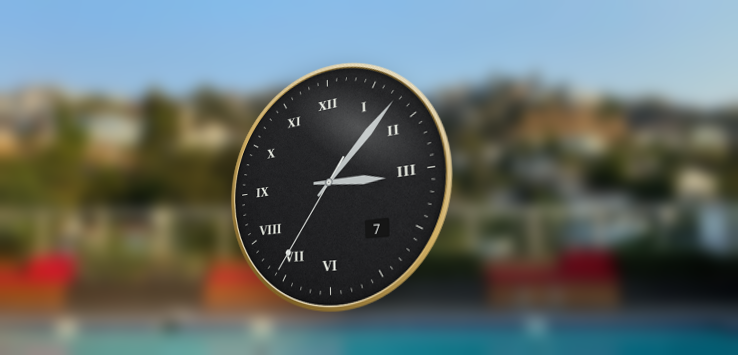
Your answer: **3:07:36**
